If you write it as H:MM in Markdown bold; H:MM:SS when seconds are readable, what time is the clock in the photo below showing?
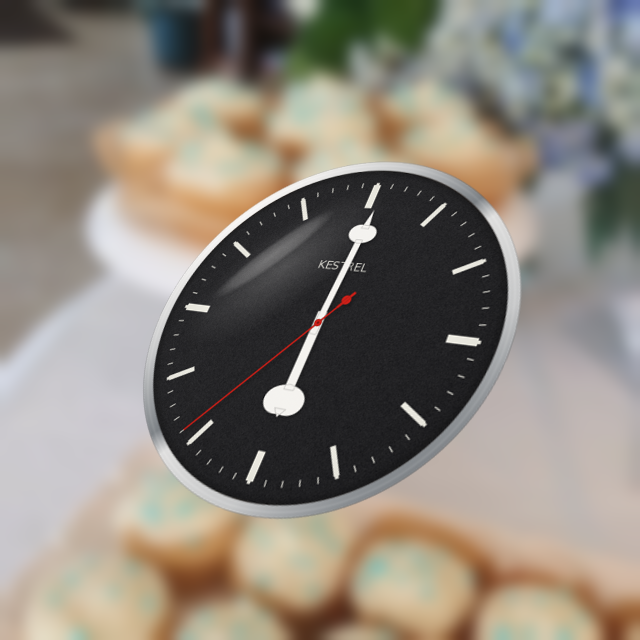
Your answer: **6:00:36**
